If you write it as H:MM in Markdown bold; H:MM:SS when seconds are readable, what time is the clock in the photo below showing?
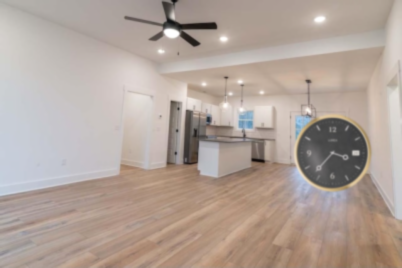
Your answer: **3:37**
